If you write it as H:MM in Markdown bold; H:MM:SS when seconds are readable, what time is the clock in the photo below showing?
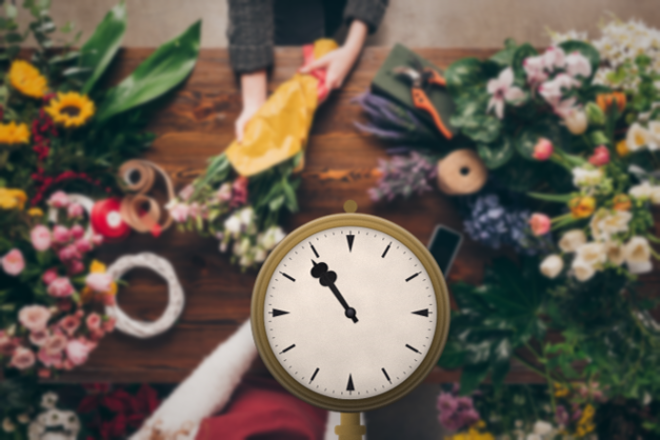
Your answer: **10:54**
